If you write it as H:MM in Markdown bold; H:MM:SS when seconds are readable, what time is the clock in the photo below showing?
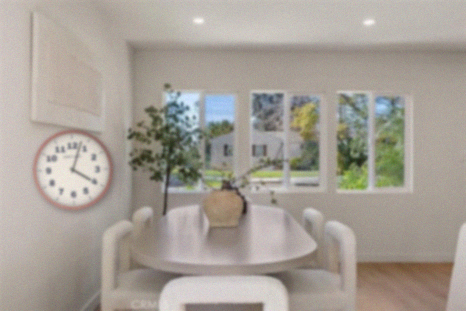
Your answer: **4:03**
